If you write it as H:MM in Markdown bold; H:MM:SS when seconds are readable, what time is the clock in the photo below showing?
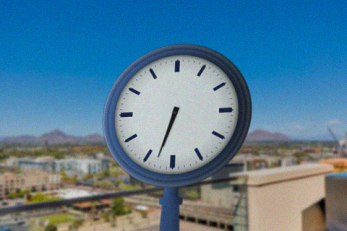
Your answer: **6:33**
